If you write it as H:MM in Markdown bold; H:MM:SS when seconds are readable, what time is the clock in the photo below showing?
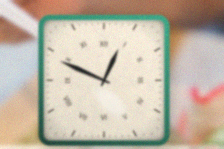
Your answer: **12:49**
